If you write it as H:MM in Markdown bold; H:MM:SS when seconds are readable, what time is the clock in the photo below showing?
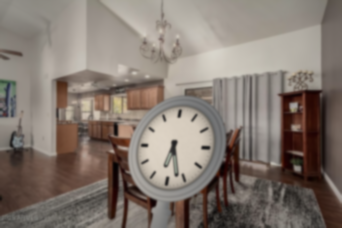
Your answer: **6:27**
